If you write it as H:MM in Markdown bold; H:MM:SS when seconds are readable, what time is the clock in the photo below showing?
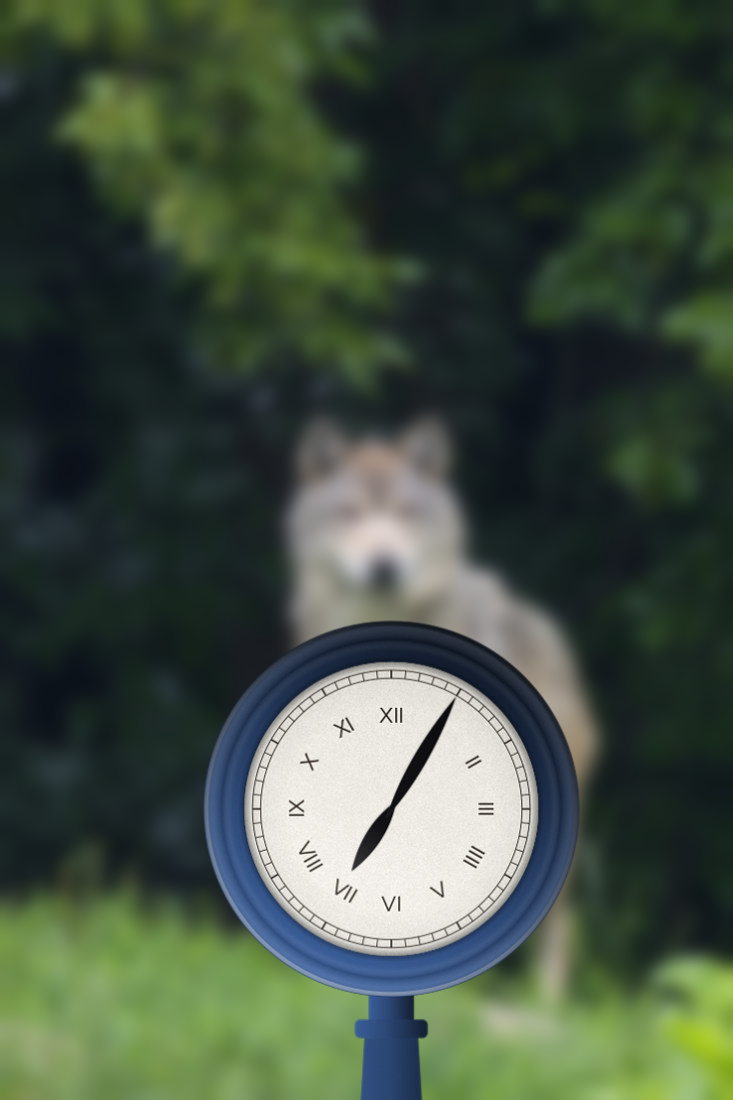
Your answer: **7:05**
